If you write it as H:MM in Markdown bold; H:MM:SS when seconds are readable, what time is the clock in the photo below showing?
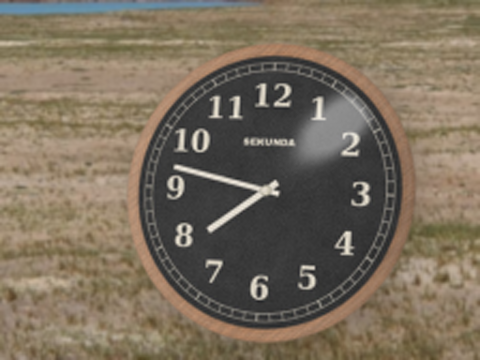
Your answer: **7:47**
